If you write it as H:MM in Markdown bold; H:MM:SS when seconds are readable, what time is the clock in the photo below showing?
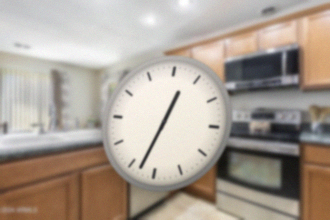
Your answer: **12:33**
